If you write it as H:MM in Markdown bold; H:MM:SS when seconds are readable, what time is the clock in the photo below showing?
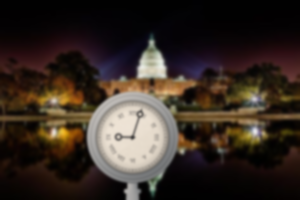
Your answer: **9:03**
